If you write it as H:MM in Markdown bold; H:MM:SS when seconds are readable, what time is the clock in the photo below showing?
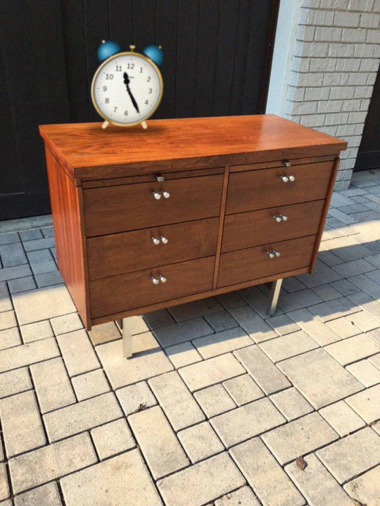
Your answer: **11:25**
